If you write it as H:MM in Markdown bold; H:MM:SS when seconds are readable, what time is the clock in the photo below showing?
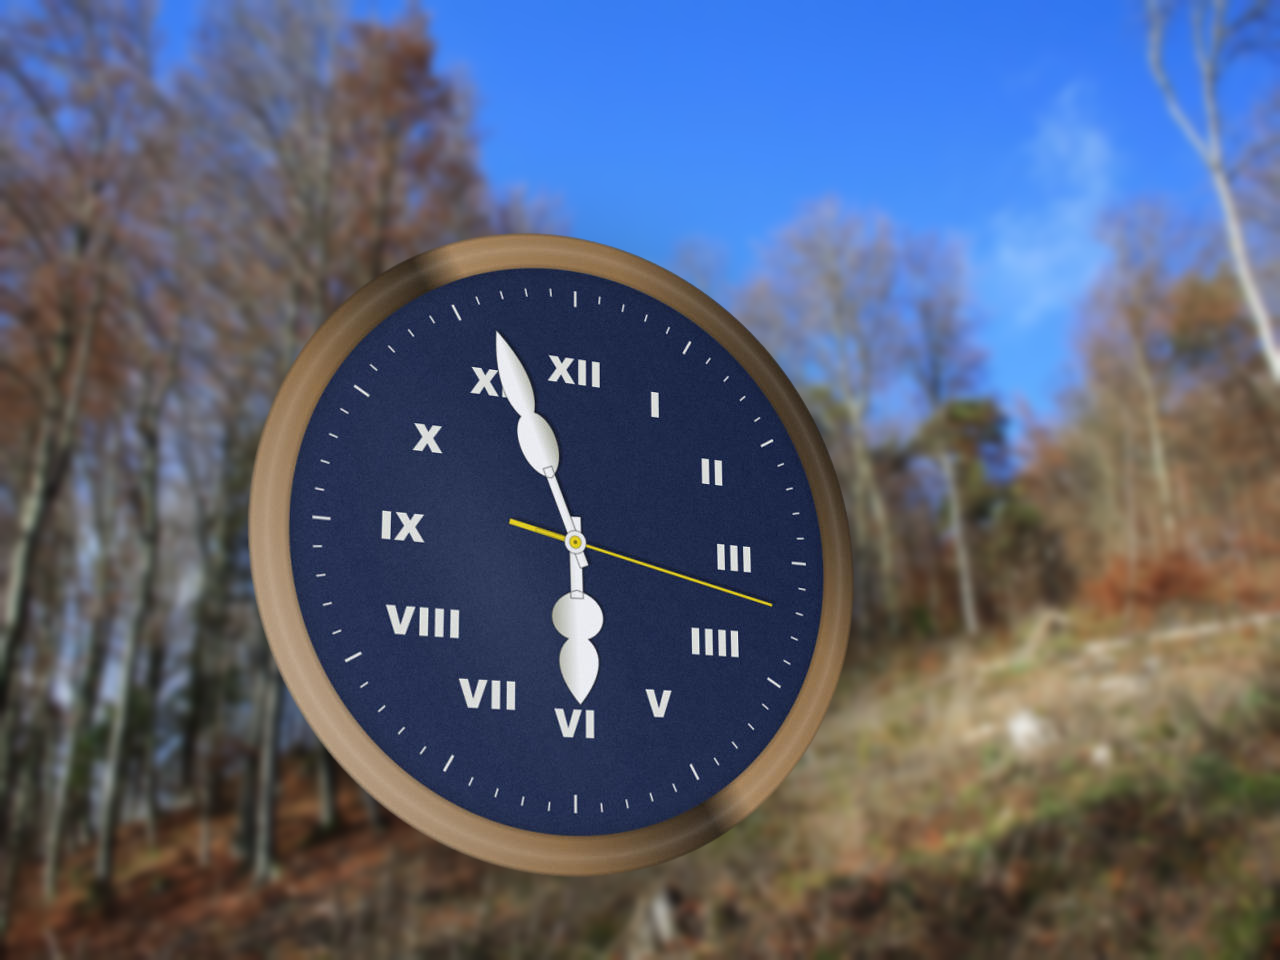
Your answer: **5:56:17**
